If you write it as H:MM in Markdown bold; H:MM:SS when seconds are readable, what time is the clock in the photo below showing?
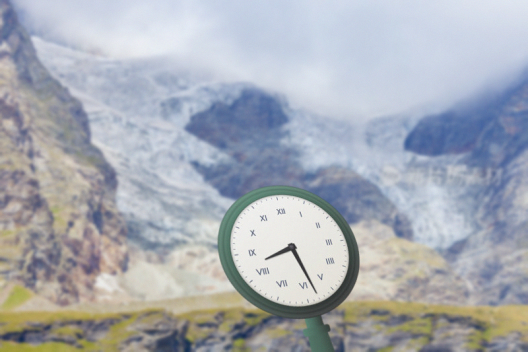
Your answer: **8:28**
